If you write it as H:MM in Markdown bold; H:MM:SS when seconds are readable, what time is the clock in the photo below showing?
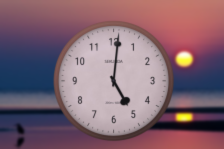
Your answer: **5:01**
